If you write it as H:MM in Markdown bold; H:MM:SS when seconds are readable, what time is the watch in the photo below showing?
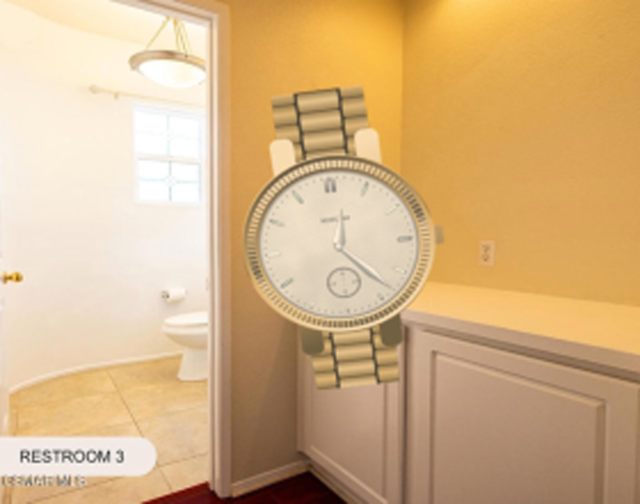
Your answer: **12:23**
